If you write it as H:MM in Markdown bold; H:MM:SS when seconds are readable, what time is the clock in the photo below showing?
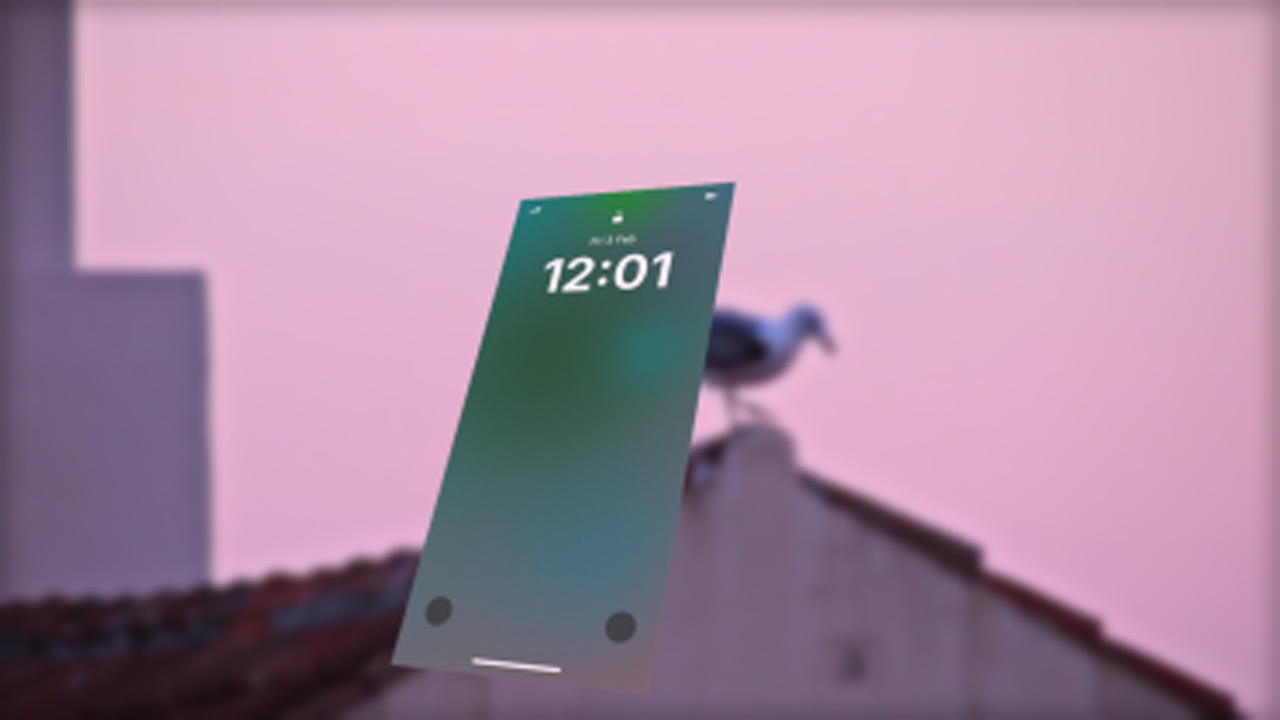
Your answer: **12:01**
